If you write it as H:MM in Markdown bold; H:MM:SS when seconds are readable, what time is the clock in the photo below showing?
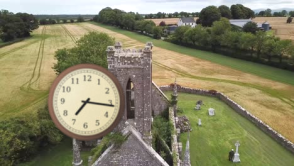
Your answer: **7:16**
